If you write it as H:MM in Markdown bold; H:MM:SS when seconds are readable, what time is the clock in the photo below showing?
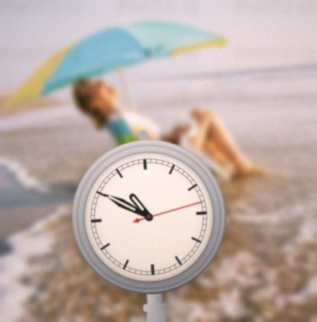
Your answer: **10:50:13**
